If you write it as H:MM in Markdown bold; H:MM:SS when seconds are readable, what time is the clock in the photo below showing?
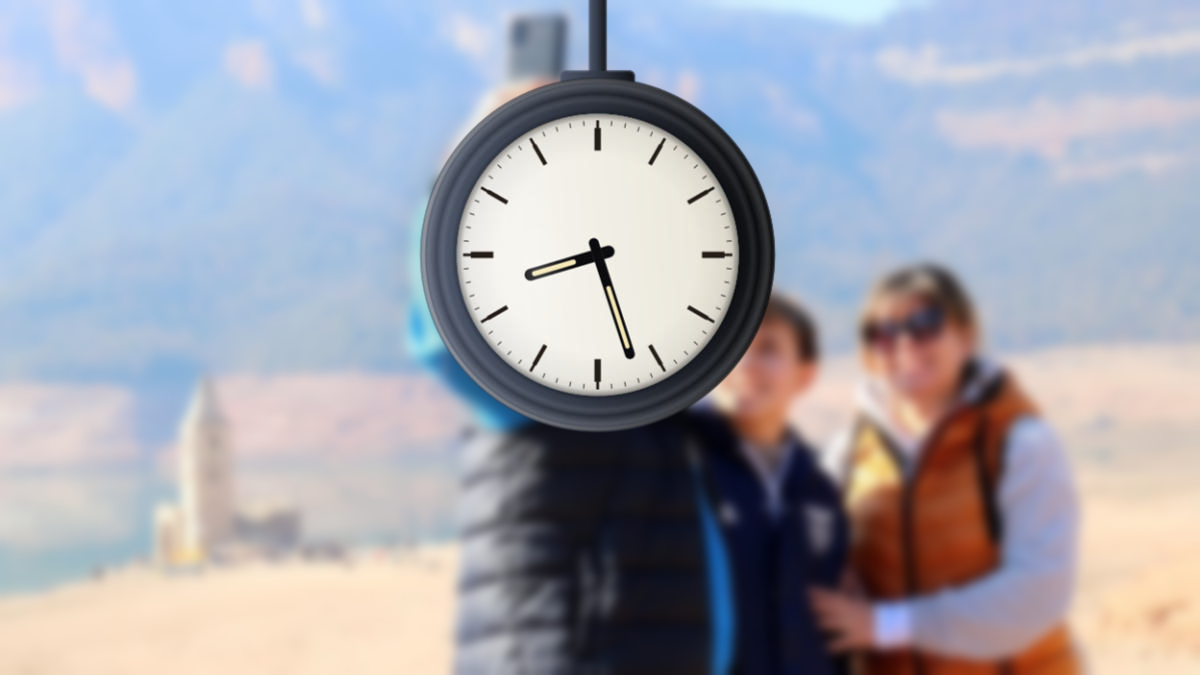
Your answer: **8:27**
